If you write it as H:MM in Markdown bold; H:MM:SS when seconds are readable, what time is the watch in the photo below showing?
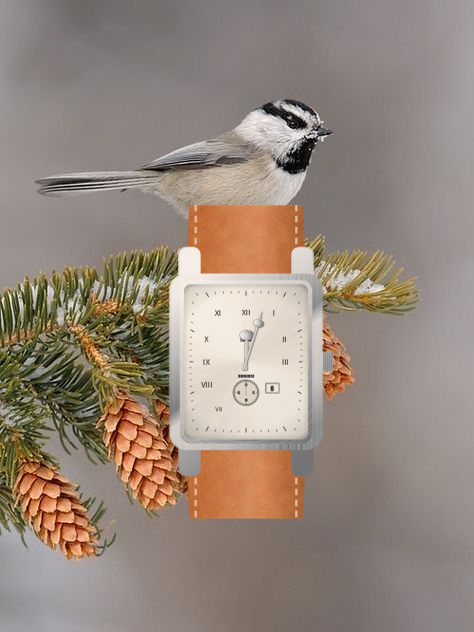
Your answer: **12:03**
